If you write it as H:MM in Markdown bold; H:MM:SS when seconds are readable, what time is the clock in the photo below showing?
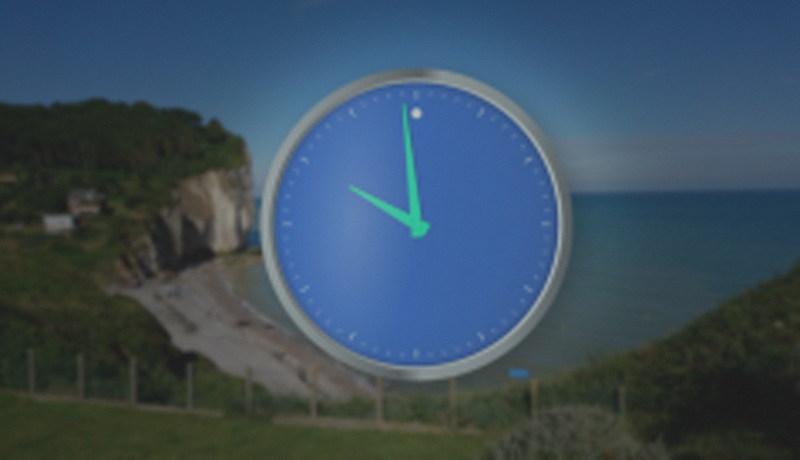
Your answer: **9:59**
